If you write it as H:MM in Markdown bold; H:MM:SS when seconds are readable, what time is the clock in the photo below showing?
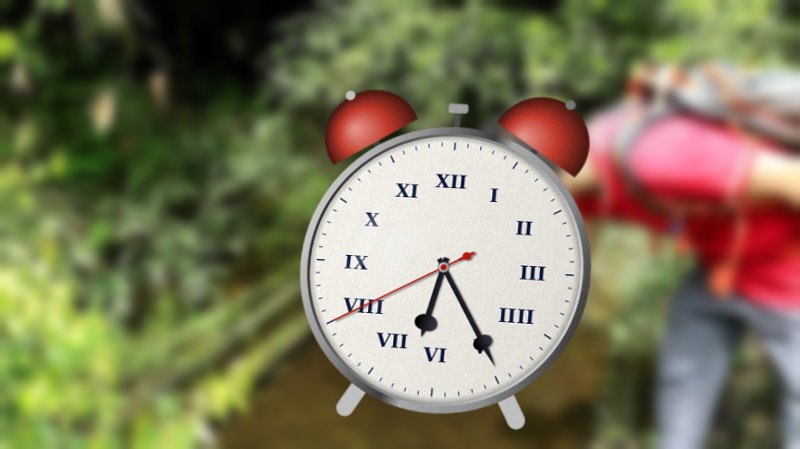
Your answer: **6:24:40**
